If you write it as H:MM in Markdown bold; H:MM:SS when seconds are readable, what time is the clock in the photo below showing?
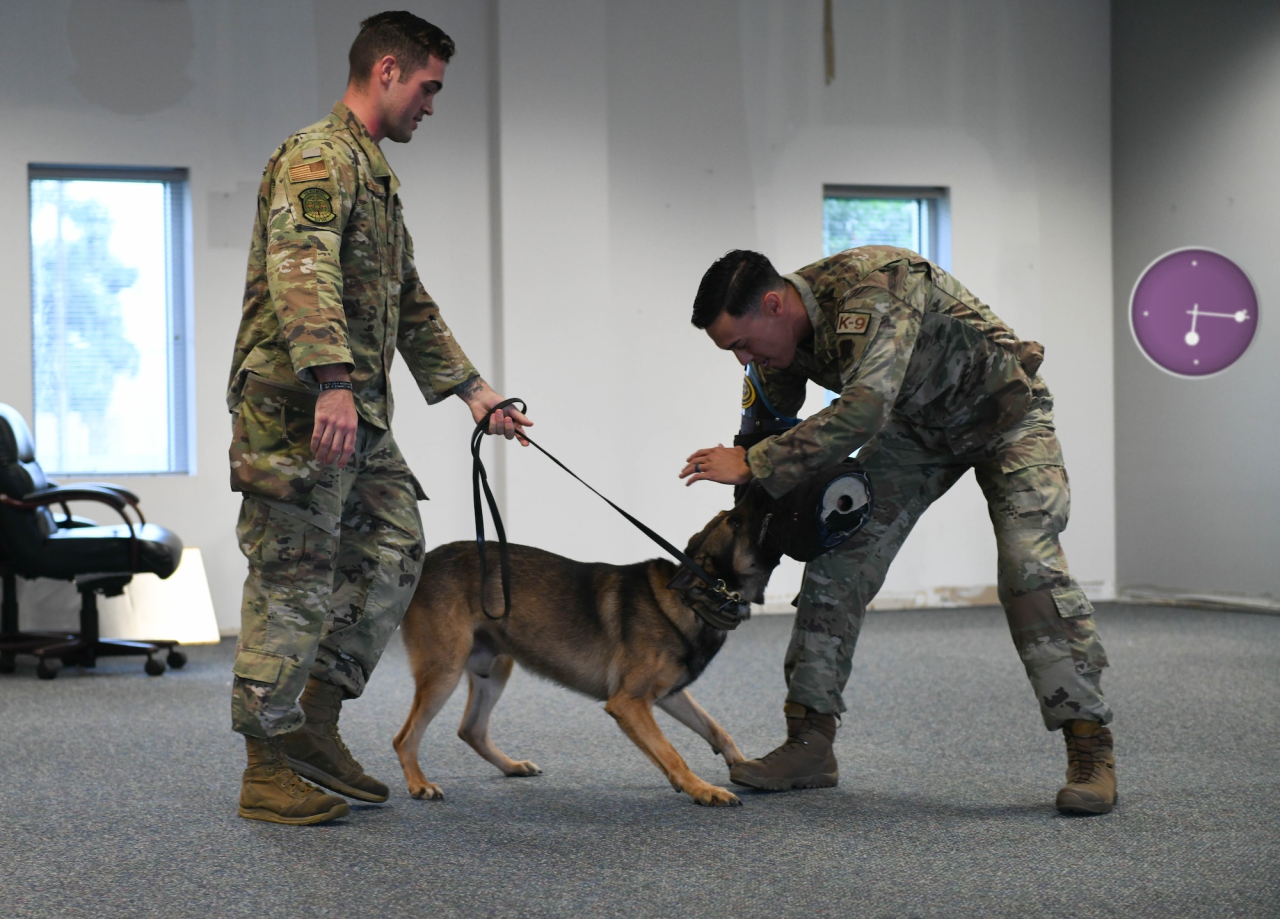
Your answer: **6:16**
